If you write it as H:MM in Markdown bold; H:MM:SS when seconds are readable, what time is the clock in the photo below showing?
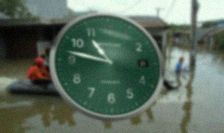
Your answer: **10:47**
